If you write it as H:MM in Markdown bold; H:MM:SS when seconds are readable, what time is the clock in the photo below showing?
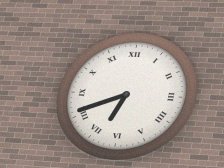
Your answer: **6:41**
